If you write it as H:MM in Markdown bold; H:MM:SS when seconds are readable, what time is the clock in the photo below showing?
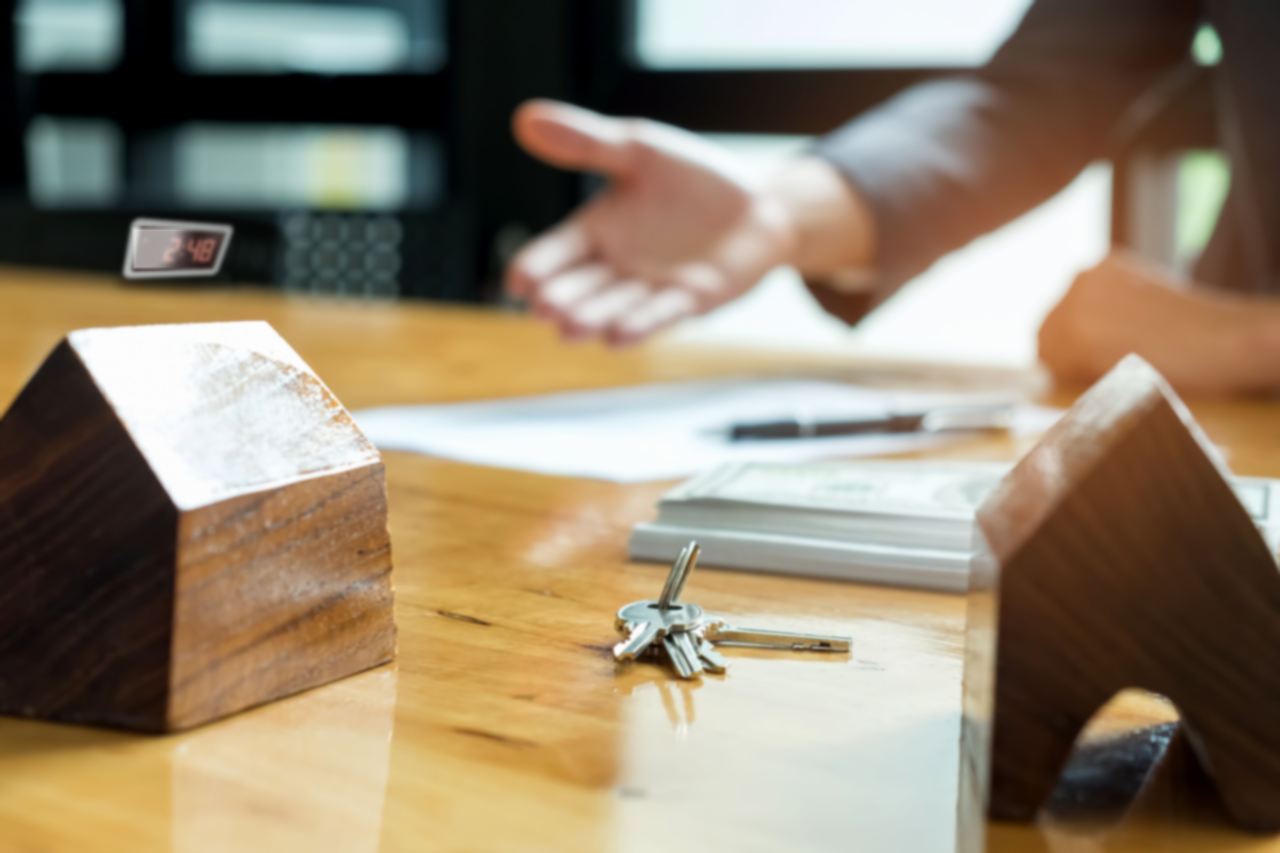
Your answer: **2:48**
